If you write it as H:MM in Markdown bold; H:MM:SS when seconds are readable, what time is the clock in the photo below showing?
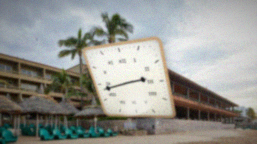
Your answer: **2:43**
